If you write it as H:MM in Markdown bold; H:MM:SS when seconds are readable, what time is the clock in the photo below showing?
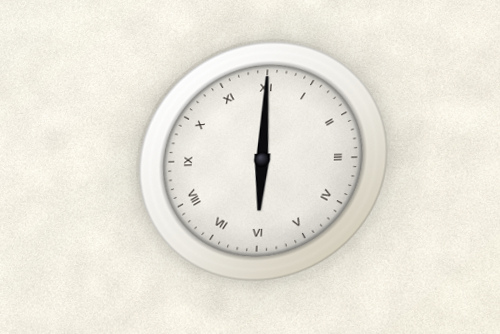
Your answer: **6:00**
